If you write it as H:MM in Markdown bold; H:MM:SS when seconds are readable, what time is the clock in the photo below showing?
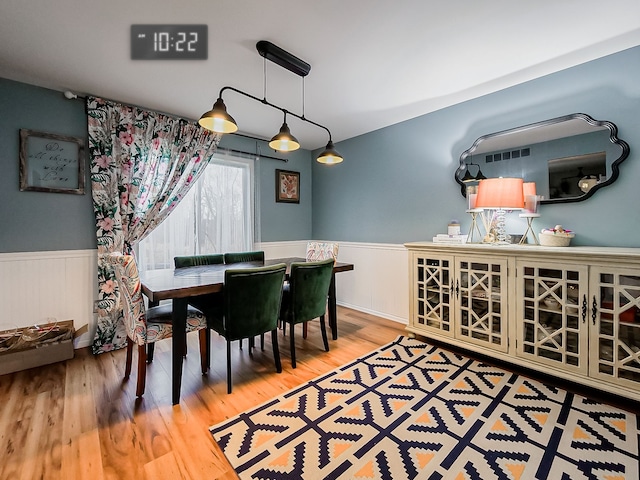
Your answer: **10:22**
